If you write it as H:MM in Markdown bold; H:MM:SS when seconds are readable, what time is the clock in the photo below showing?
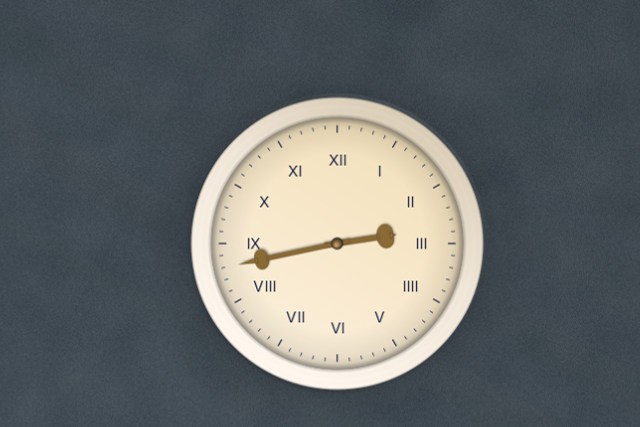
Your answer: **2:43**
